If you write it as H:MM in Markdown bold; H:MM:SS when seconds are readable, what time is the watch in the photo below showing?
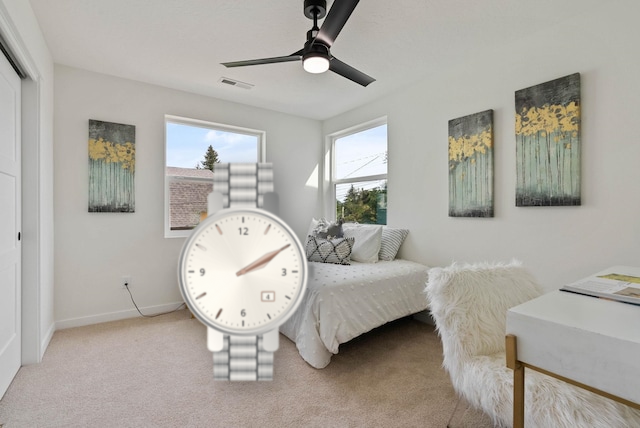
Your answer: **2:10**
